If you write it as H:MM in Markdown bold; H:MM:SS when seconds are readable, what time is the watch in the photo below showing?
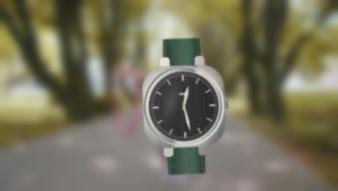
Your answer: **12:28**
